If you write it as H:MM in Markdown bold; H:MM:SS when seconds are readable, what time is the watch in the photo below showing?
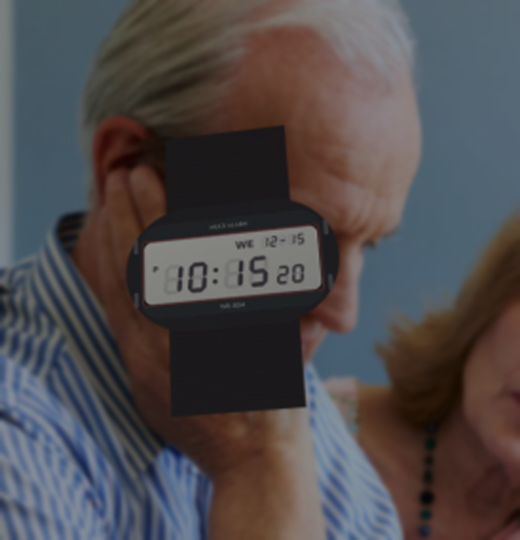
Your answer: **10:15:20**
